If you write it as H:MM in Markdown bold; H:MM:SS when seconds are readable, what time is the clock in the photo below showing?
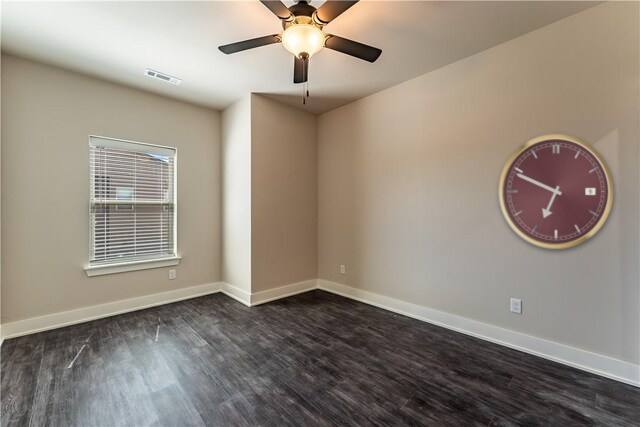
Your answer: **6:49**
